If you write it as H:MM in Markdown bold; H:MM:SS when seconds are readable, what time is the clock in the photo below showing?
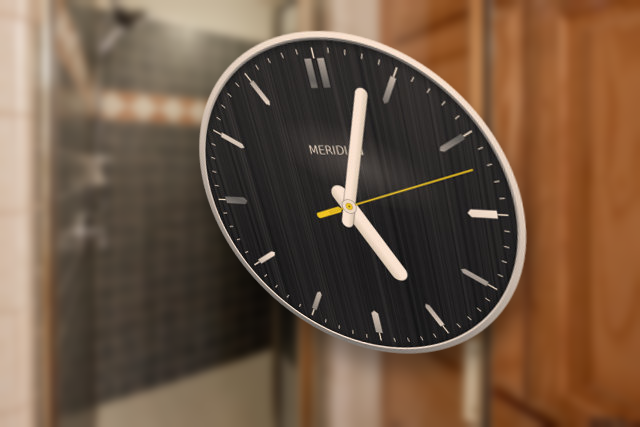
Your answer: **5:03:12**
